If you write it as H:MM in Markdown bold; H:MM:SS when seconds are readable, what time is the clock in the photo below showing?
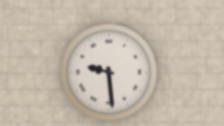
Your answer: **9:29**
